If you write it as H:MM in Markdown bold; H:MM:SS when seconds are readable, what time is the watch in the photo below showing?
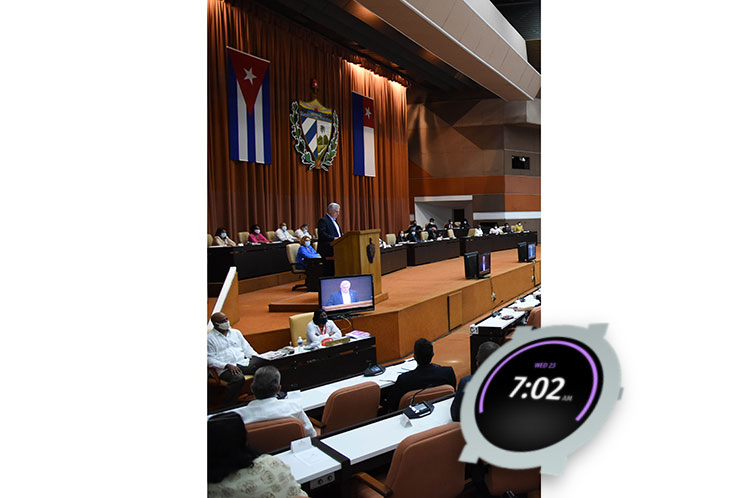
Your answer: **7:02**
